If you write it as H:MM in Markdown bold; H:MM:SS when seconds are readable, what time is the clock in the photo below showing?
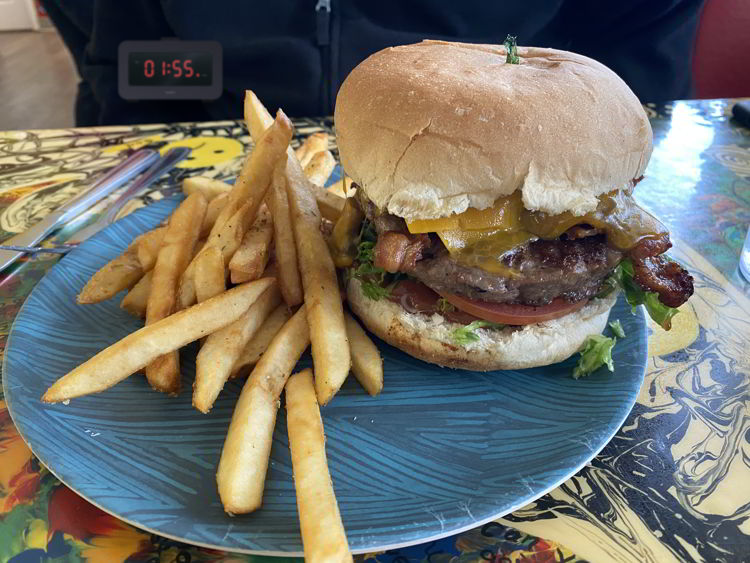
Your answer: **1:55**
